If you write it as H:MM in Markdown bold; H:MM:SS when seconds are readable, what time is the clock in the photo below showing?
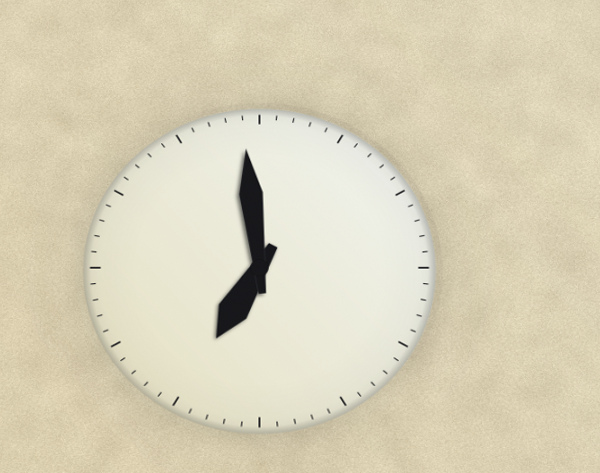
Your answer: **6:59**
